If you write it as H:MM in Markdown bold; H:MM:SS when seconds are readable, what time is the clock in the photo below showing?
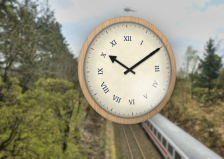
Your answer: **10:10**
